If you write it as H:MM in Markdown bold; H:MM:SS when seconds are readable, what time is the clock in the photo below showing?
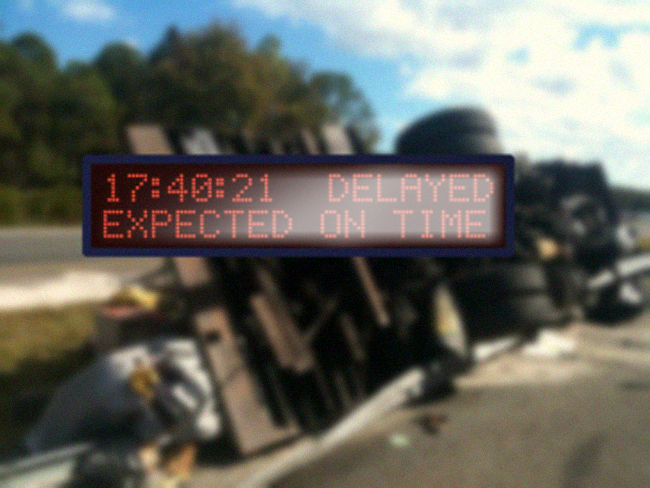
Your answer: **17:40:21**
